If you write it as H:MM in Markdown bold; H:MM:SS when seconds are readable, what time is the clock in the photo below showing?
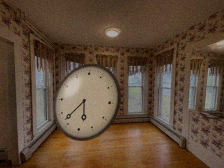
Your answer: **5:37**
